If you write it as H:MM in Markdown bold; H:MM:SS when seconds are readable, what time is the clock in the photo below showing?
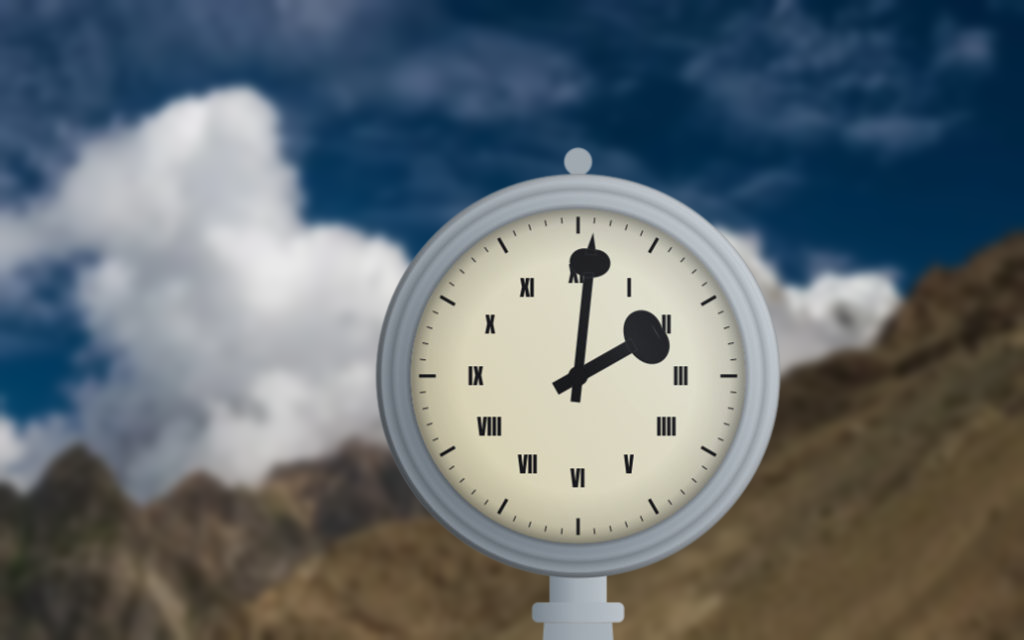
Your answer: **2:01**
